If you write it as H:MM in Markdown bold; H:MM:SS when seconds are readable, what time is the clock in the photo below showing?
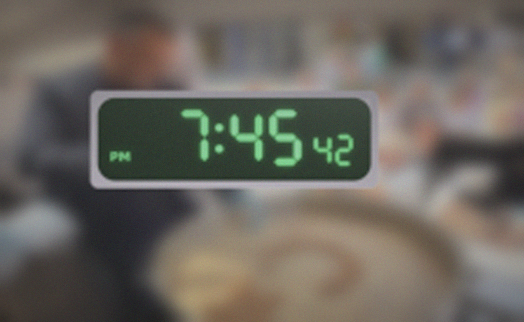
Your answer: **7:45:42**
